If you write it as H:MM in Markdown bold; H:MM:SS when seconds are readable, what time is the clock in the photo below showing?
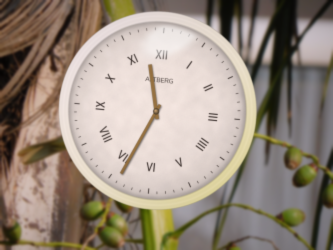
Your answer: **11:34**
